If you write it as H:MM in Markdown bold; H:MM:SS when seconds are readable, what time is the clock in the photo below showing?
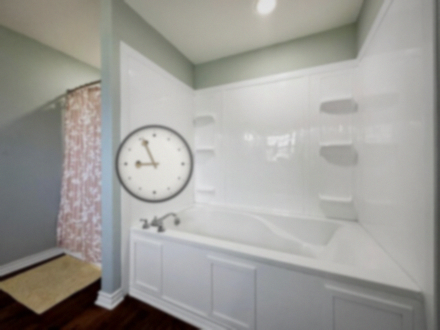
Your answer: **8:56**
